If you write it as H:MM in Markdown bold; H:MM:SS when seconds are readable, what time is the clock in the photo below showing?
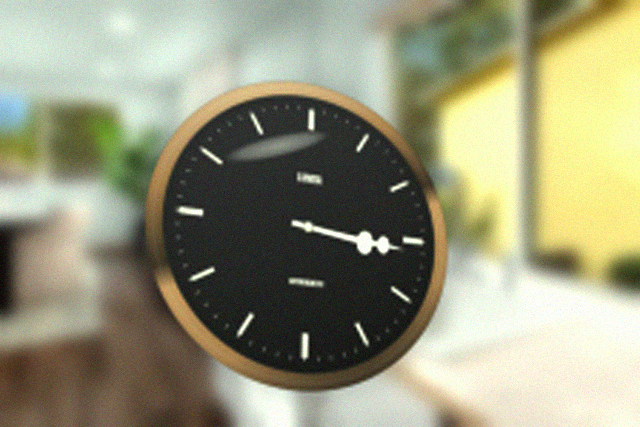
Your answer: **3:16**
